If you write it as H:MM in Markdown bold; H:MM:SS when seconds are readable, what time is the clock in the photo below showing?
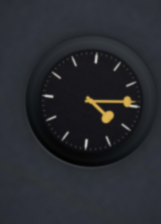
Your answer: **4:14**
